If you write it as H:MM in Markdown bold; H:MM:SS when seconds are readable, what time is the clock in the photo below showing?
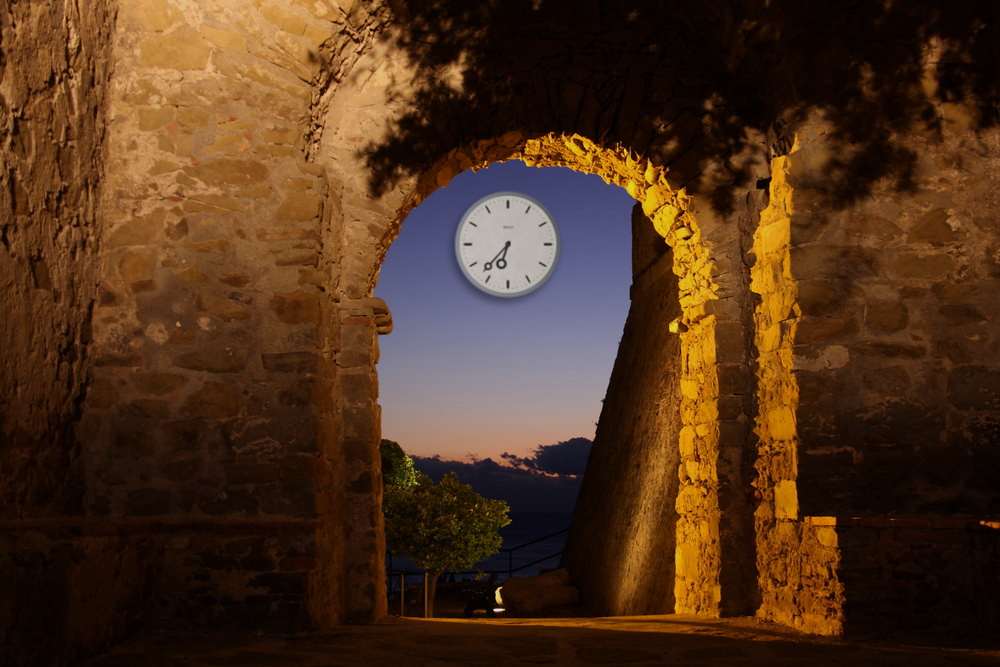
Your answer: **6:37**
